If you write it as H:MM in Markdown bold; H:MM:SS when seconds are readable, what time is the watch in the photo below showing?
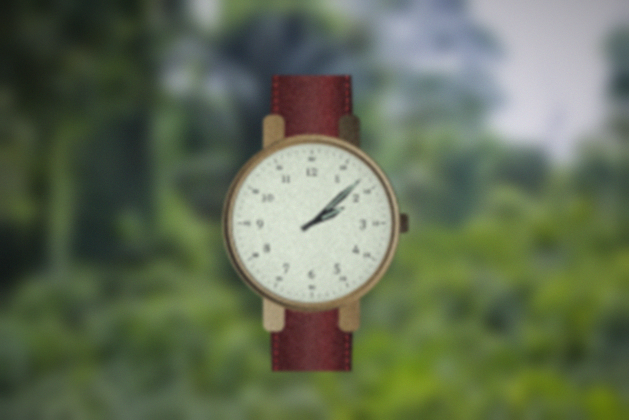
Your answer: **2:08**
